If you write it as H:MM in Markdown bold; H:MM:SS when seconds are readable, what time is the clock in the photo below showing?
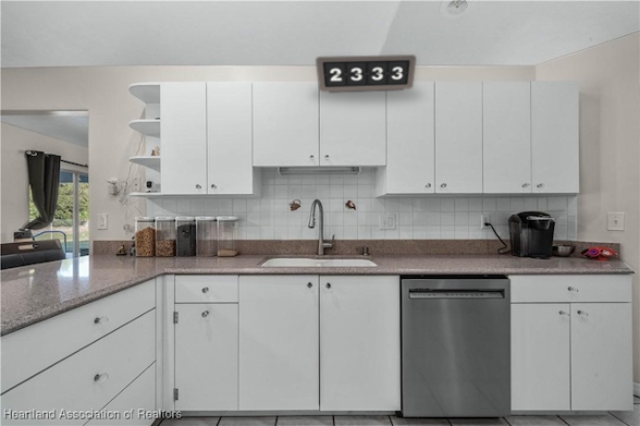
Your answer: **23:33**
